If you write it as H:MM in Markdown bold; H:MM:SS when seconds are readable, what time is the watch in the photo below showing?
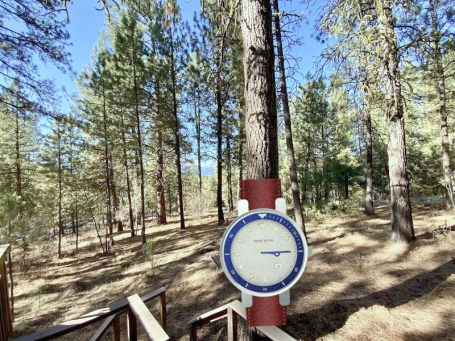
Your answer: **3:15**
